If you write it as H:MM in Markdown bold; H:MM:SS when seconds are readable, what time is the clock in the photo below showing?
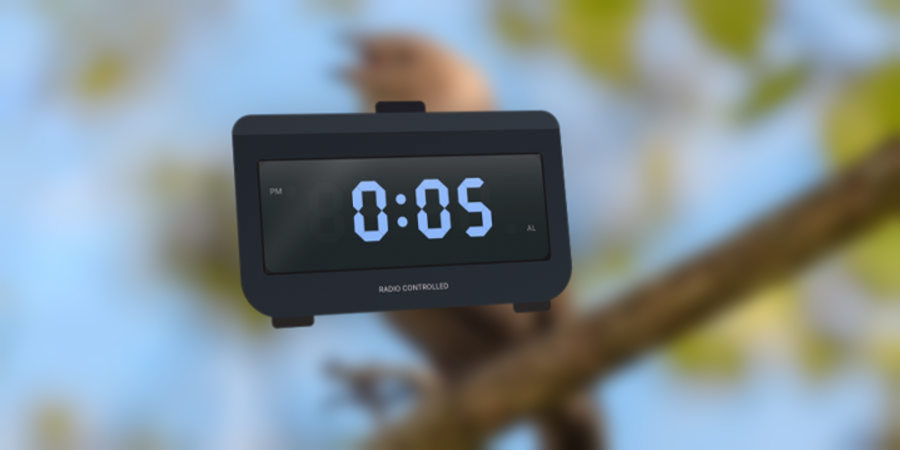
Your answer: **0:05**
